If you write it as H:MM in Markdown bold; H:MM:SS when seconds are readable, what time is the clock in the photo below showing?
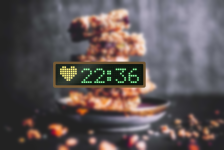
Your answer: **22:36**
